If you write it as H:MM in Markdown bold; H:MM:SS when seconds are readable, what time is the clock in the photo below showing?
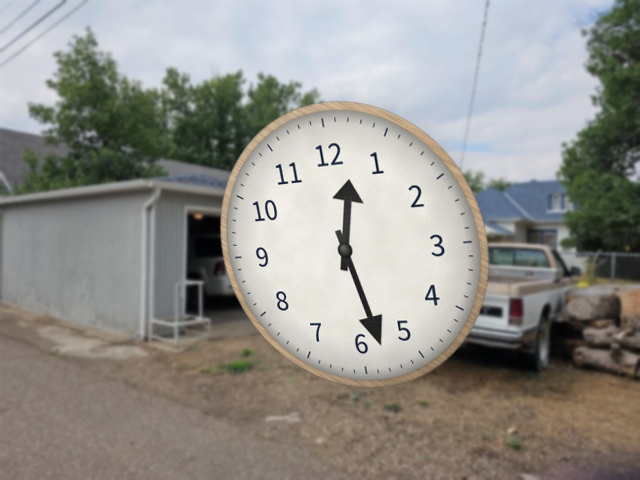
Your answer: **12:28**
